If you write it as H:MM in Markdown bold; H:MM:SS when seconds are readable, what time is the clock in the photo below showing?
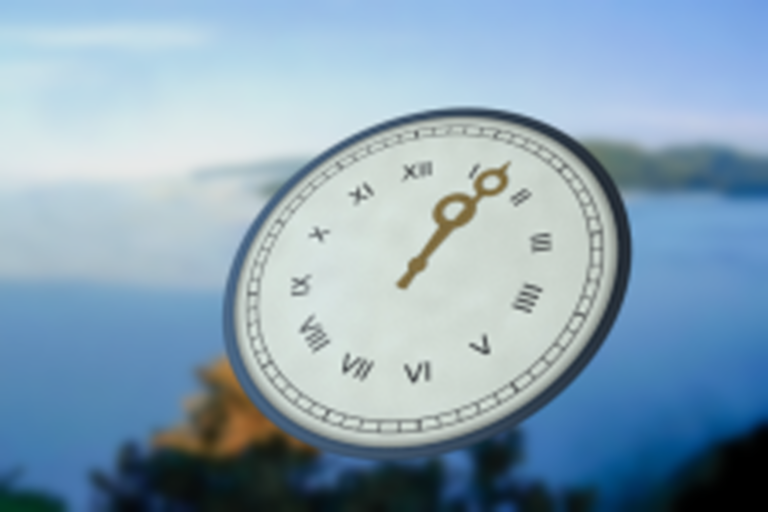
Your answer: **1:07**
